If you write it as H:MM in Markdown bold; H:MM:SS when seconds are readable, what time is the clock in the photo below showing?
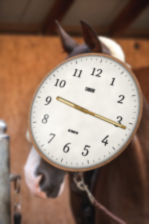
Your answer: **9:16**
